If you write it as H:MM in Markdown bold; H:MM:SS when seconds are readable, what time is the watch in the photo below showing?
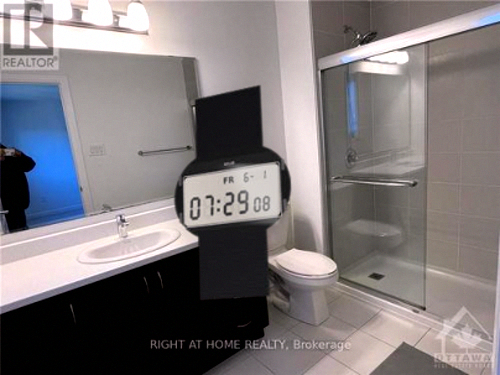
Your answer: **7:29:08**
